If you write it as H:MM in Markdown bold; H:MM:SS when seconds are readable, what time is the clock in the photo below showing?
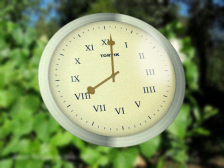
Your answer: **8:01**
